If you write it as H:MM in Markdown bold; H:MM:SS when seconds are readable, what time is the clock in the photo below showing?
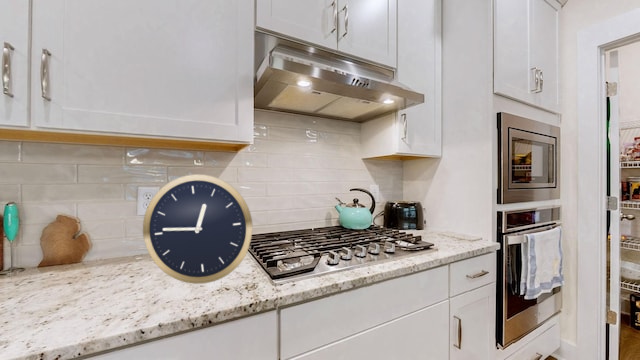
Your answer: **12:46**
